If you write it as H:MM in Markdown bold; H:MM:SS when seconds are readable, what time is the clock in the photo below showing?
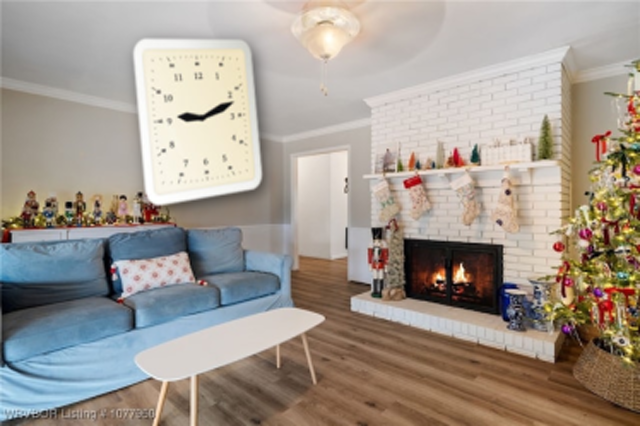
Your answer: **9:12**
